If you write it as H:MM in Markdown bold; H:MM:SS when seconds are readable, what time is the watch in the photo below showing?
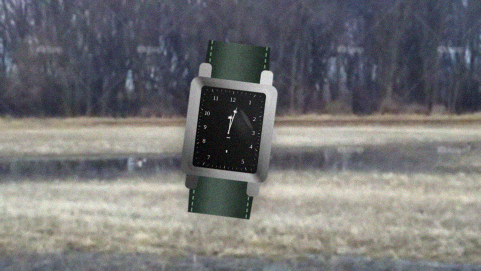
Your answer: **12:02**
